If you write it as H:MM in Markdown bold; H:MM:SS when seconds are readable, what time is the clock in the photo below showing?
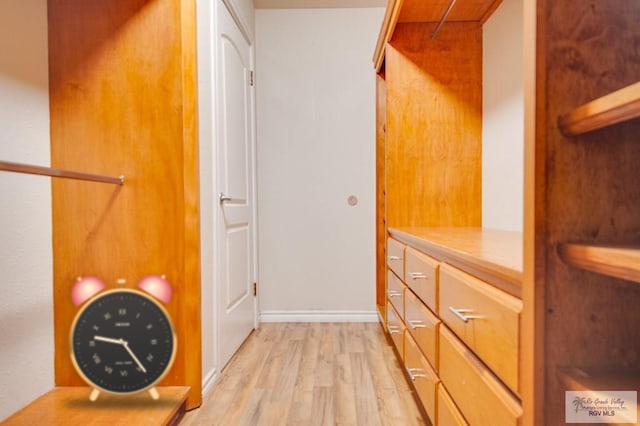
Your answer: **9:24**
